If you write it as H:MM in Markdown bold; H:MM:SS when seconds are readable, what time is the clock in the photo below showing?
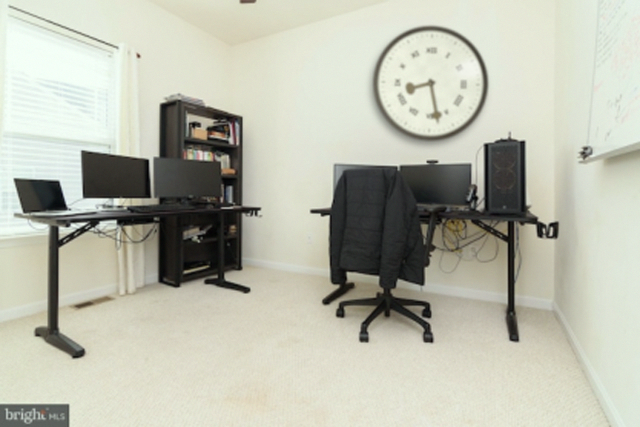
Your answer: **8:28**
